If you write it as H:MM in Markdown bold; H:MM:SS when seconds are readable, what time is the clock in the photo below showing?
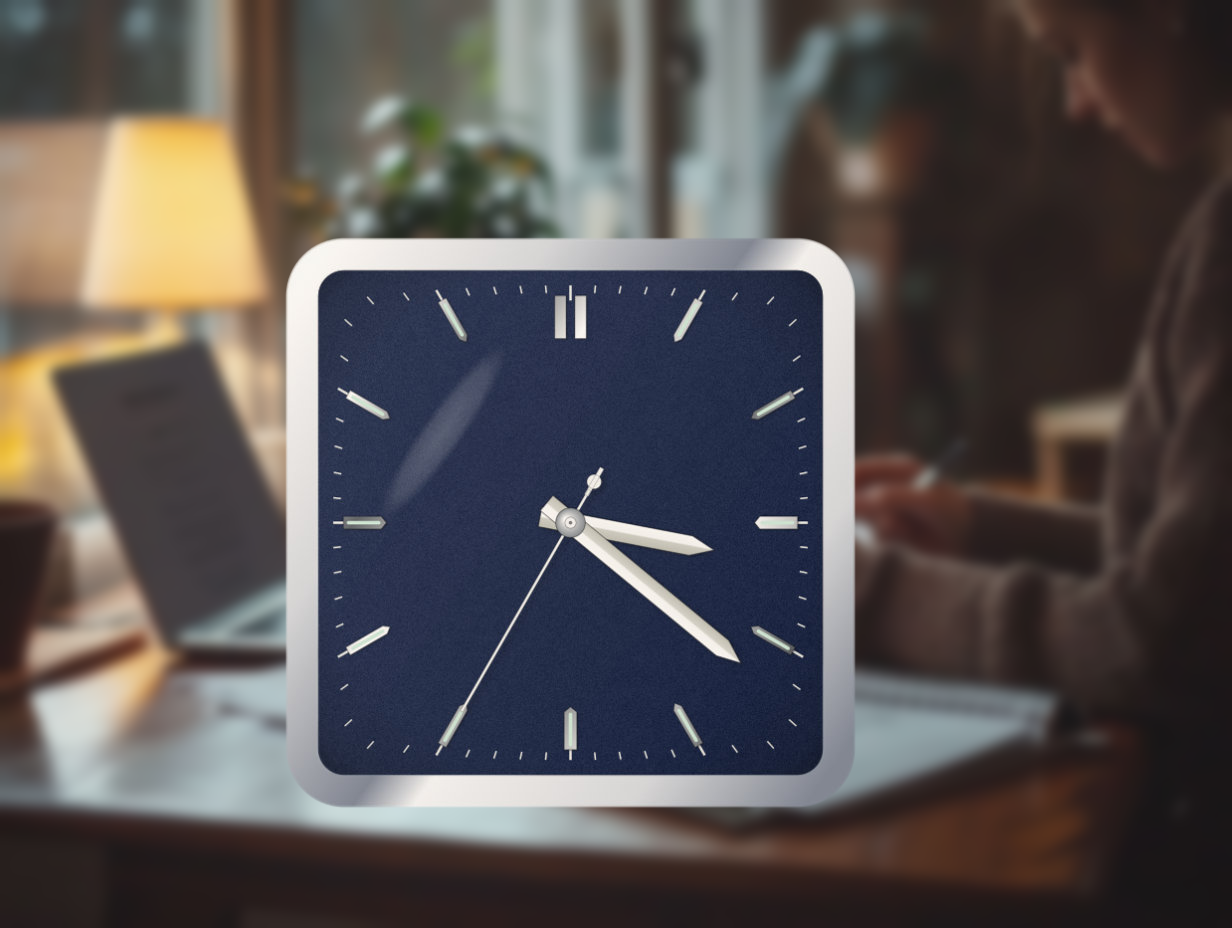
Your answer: **3:21:35**
